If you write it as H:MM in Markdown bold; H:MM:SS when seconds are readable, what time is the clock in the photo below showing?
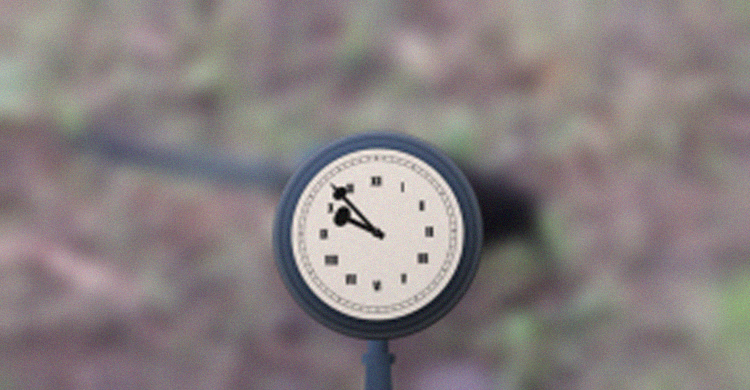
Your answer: **9:53**
